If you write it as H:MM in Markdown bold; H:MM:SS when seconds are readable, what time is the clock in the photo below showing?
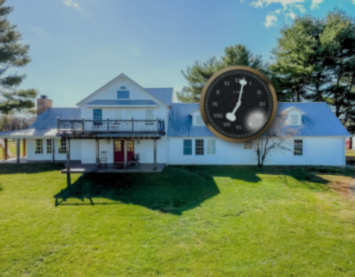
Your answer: **7:02**
